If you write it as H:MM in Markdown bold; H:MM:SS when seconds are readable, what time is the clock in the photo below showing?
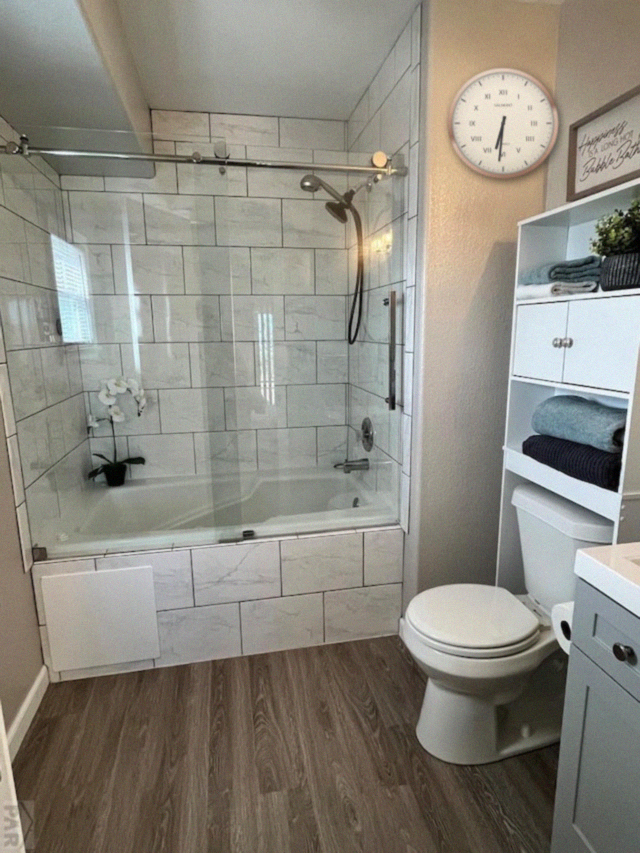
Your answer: **6:31**
